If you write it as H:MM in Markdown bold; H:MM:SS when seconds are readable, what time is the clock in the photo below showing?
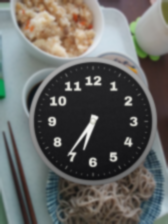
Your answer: **6:36**
